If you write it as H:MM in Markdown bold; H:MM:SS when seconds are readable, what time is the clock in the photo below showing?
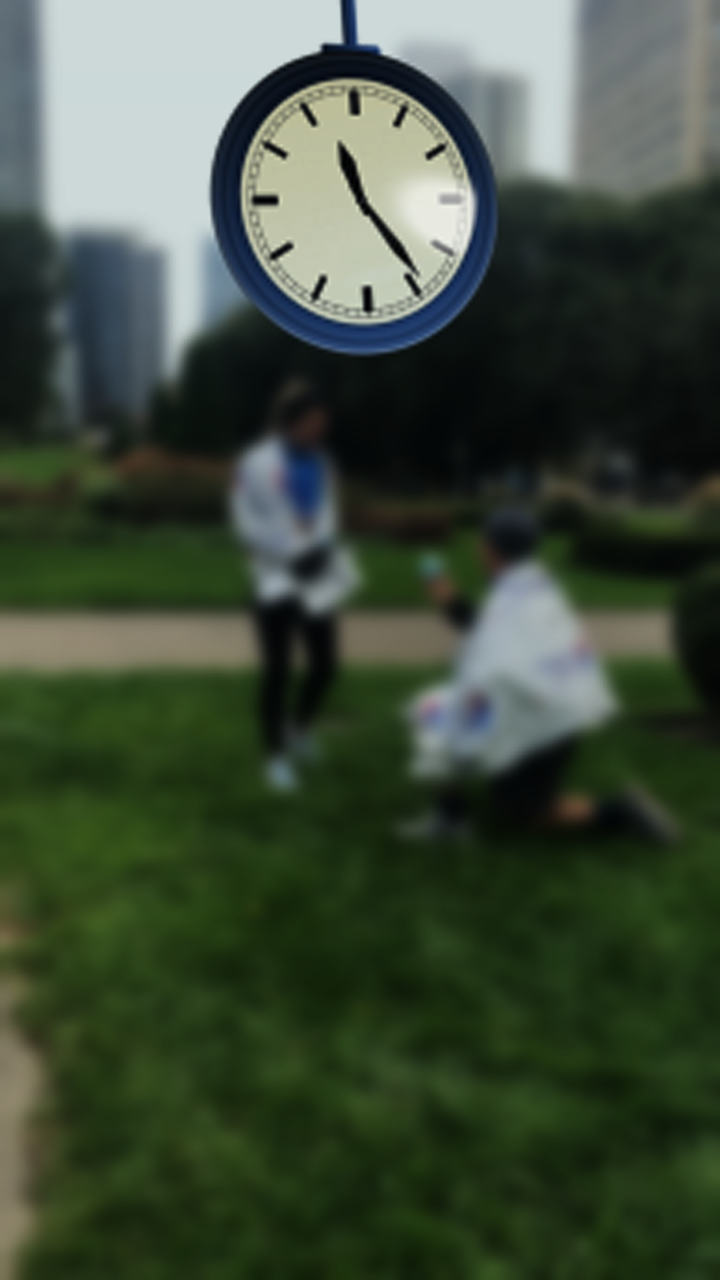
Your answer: **11:24**
